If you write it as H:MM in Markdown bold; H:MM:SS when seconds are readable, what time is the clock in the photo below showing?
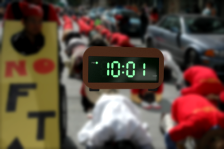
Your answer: **10:01**
